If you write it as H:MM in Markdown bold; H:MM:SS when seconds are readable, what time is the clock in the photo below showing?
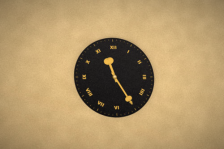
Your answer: **11:25**
